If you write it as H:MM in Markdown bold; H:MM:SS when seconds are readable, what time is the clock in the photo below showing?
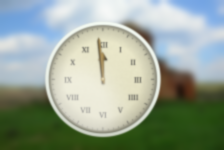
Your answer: **11:59**
